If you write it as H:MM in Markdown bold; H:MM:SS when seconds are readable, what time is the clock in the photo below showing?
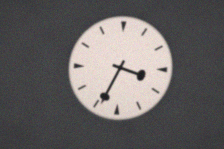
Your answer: **3:34**
